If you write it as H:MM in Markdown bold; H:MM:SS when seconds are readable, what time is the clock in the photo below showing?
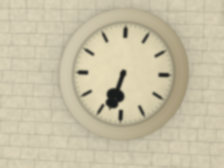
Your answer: **6:33**
